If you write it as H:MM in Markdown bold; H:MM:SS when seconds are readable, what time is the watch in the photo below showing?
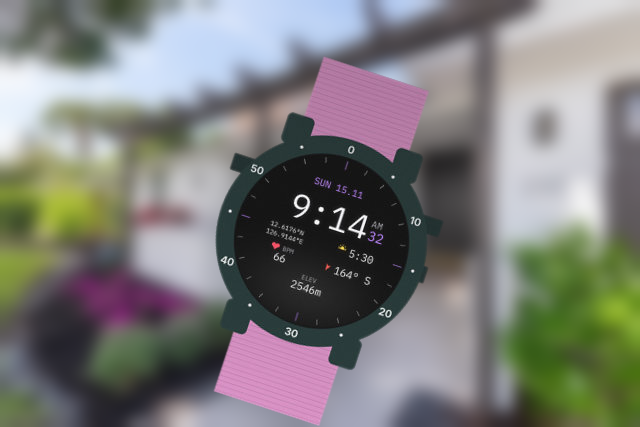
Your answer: **9:14:32**
